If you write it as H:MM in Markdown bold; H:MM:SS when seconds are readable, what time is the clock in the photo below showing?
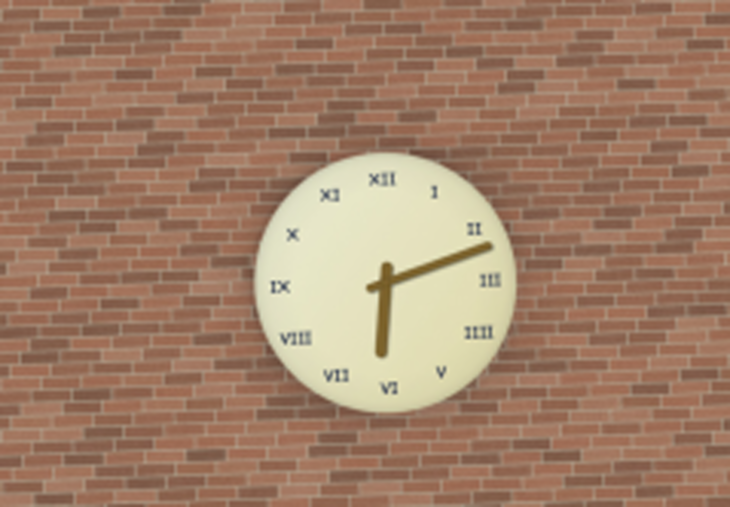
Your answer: **6:12**
